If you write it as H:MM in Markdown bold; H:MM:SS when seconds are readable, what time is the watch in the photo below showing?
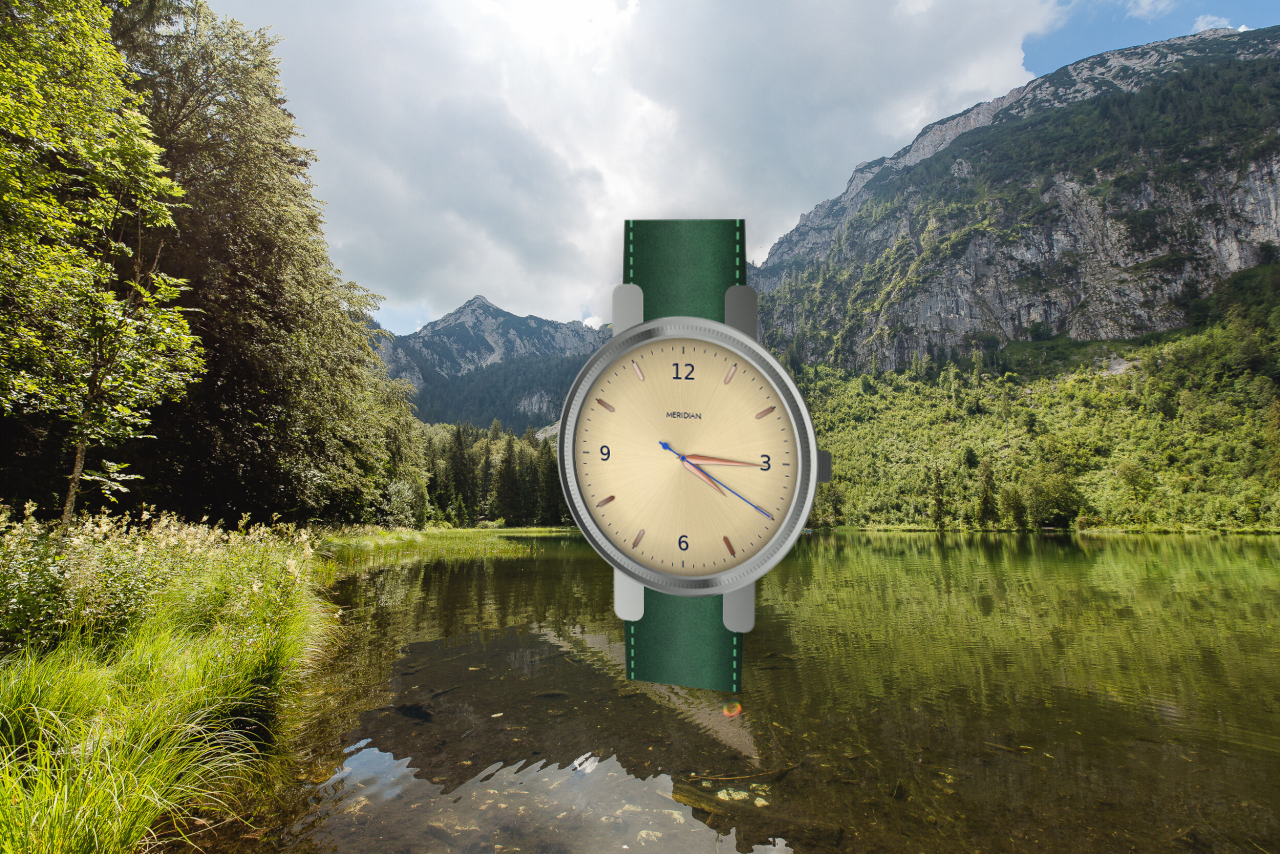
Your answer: **4:15:20**
